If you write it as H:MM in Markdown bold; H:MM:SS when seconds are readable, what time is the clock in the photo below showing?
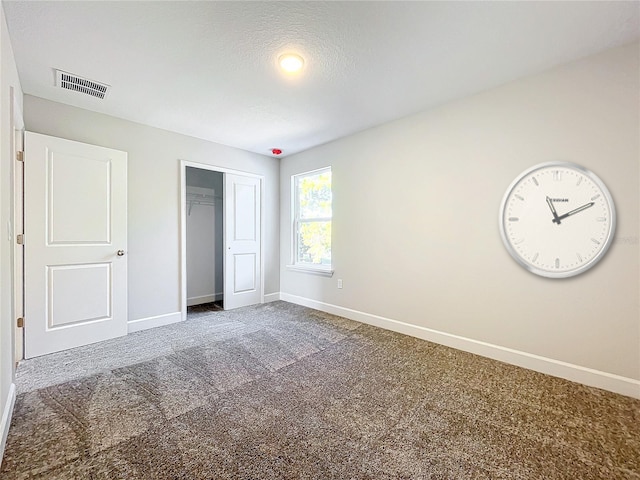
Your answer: **11:11**
